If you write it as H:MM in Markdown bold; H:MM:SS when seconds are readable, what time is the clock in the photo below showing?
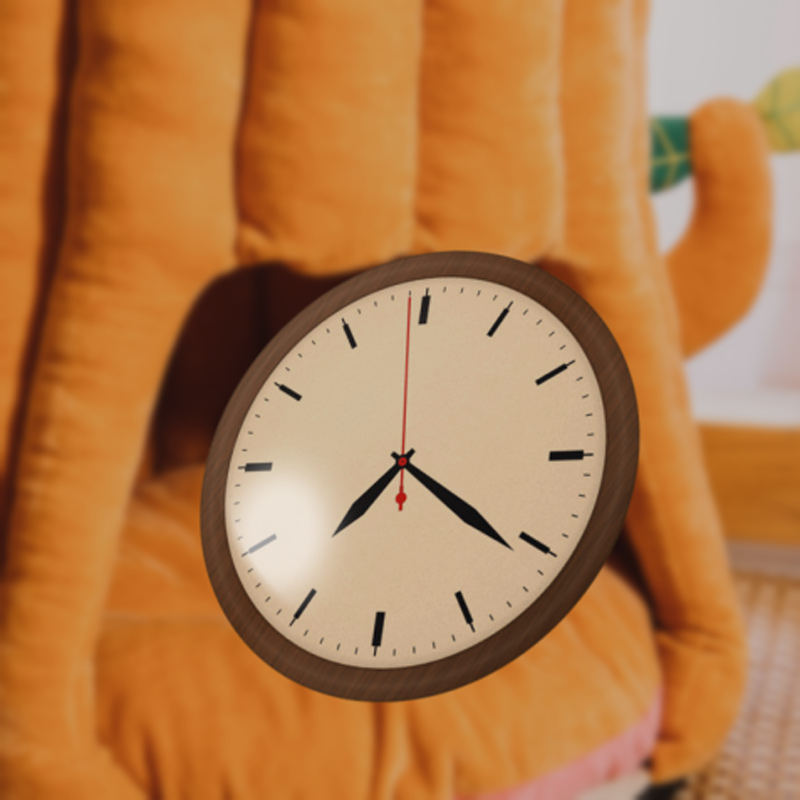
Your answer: **7:20:59**
